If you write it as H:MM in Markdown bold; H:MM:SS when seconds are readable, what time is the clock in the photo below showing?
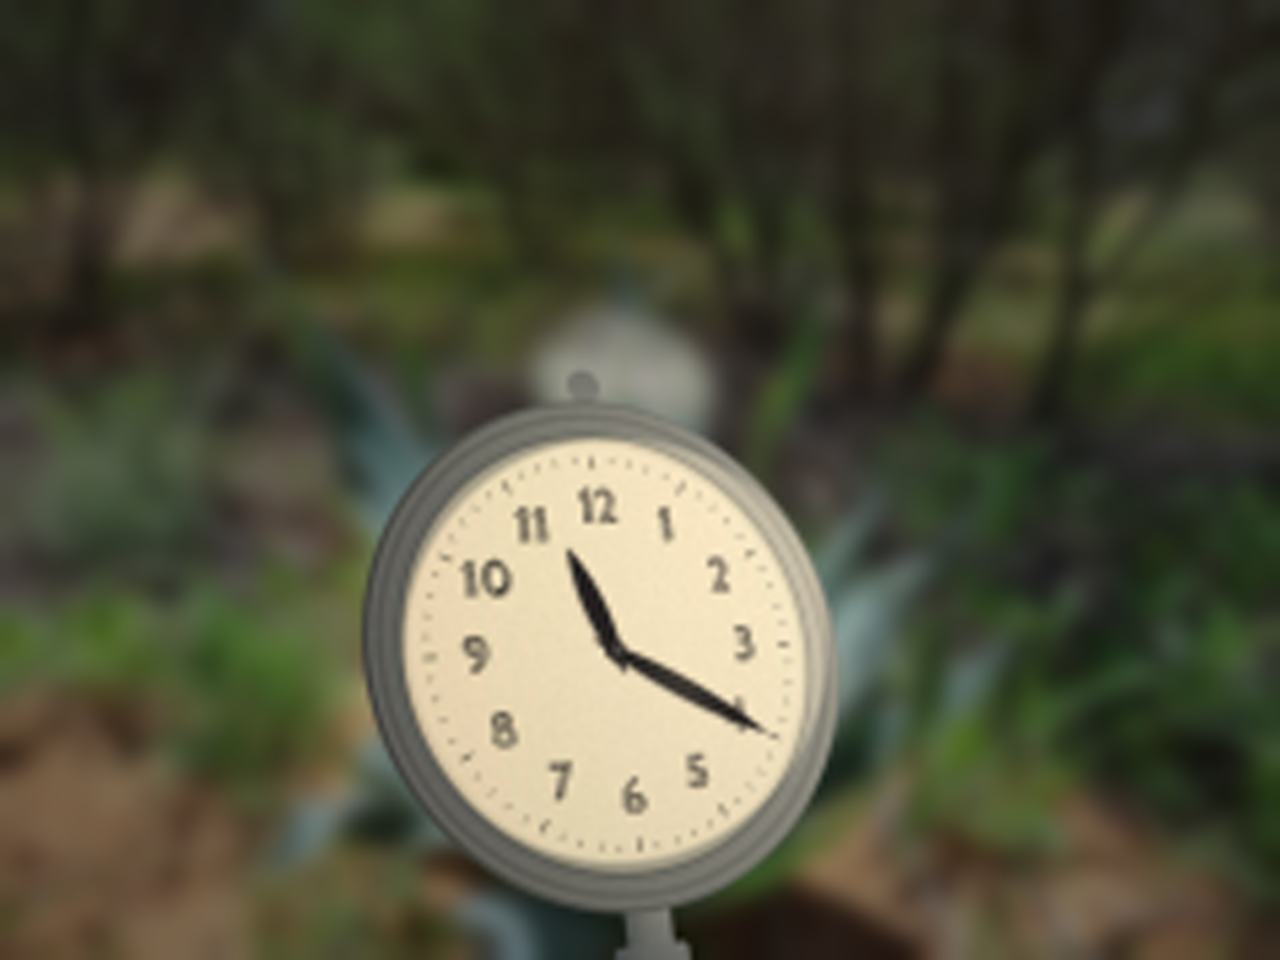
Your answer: **11:20**
